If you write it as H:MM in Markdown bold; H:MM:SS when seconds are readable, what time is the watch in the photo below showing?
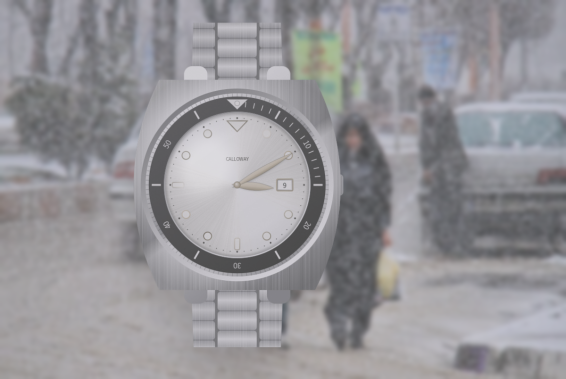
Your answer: **3:10**
